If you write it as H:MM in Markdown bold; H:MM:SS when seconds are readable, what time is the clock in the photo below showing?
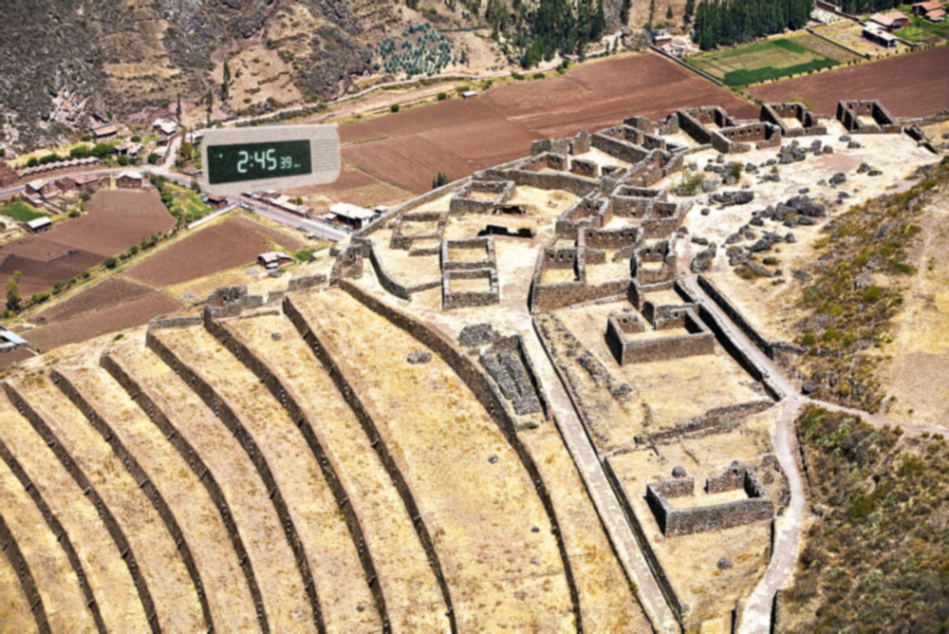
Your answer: **2:45**
